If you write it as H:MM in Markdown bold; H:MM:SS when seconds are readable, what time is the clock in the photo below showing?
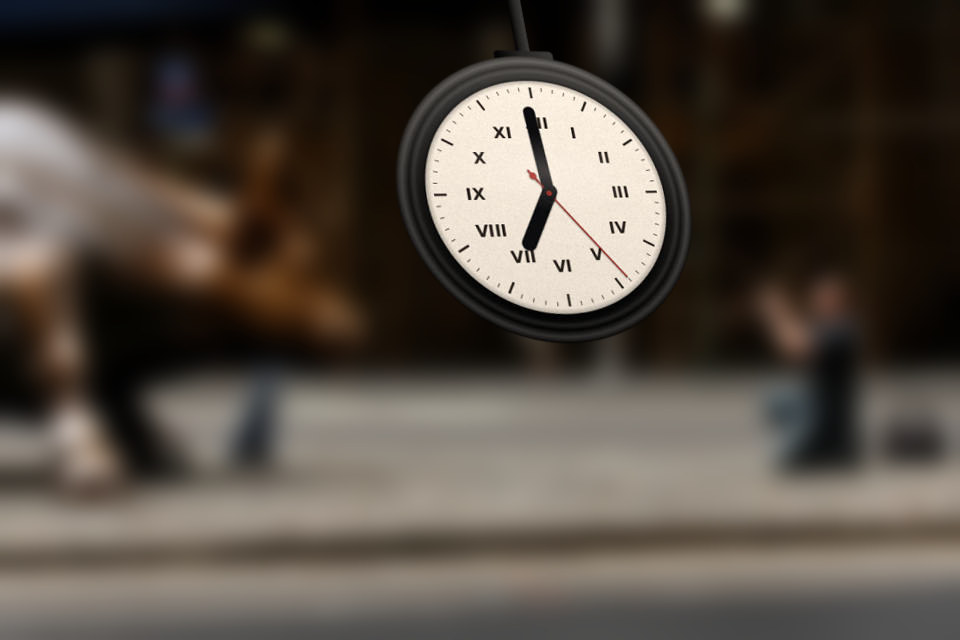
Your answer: **6:59:24**
